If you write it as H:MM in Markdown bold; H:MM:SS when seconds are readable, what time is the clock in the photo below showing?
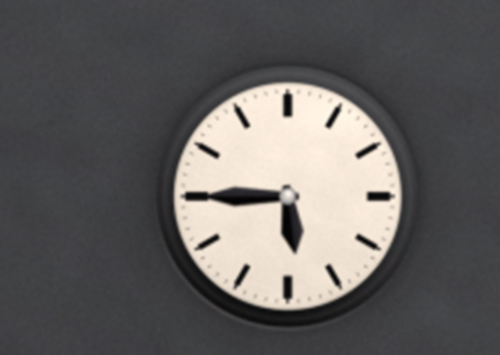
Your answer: **5:45**
